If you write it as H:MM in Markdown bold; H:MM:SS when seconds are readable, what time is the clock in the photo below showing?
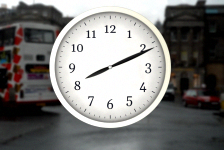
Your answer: **8:11**
